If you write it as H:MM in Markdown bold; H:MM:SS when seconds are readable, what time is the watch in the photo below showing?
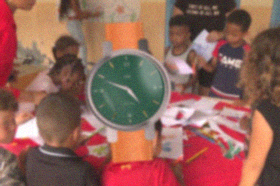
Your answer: **4:49**
